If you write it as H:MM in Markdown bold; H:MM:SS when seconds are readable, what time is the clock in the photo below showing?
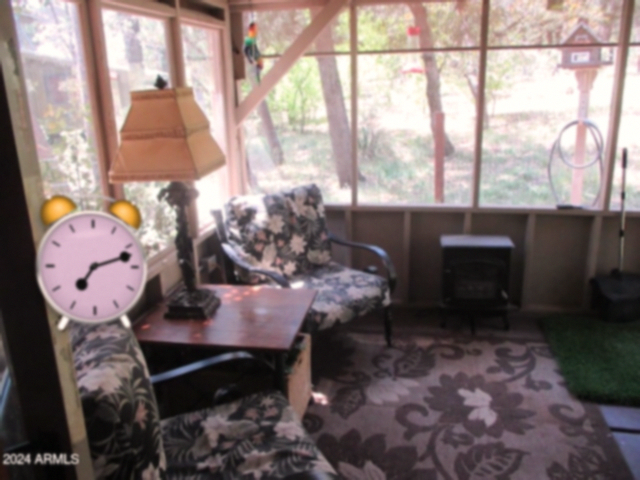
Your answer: **7:12**
